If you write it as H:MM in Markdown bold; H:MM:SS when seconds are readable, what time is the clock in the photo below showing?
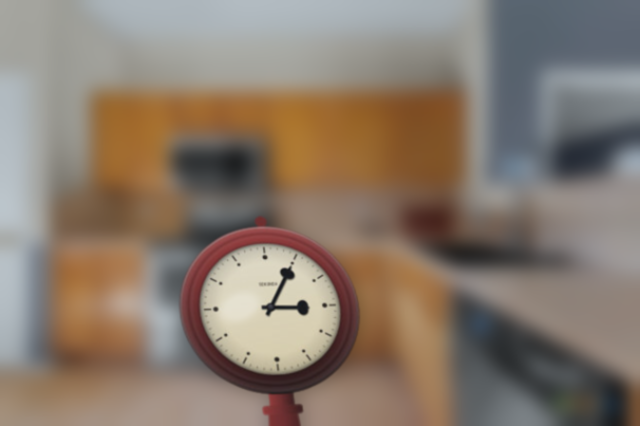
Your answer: **3:05**
